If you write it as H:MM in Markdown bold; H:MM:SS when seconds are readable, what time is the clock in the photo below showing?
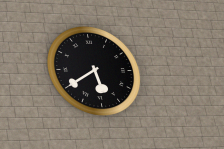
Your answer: **5:40**
